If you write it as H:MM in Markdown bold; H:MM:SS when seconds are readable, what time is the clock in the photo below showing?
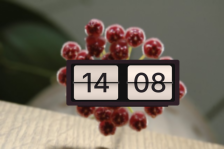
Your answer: **14:08**
